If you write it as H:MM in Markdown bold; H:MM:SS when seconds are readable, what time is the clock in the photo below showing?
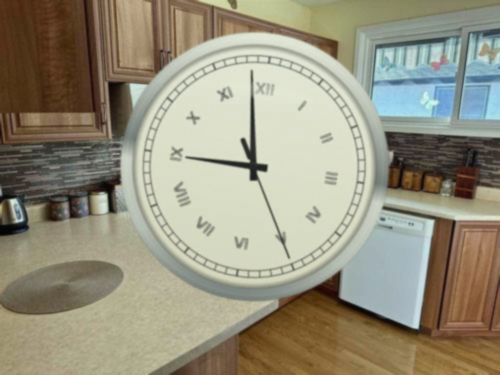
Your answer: **8:58:25**
